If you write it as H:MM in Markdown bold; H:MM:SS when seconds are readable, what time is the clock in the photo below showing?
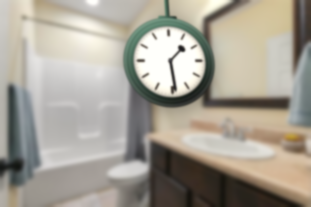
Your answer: **1:29**
